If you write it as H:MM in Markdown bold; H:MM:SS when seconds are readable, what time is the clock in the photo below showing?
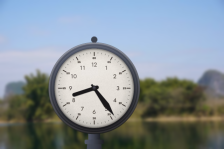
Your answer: **8:24**
